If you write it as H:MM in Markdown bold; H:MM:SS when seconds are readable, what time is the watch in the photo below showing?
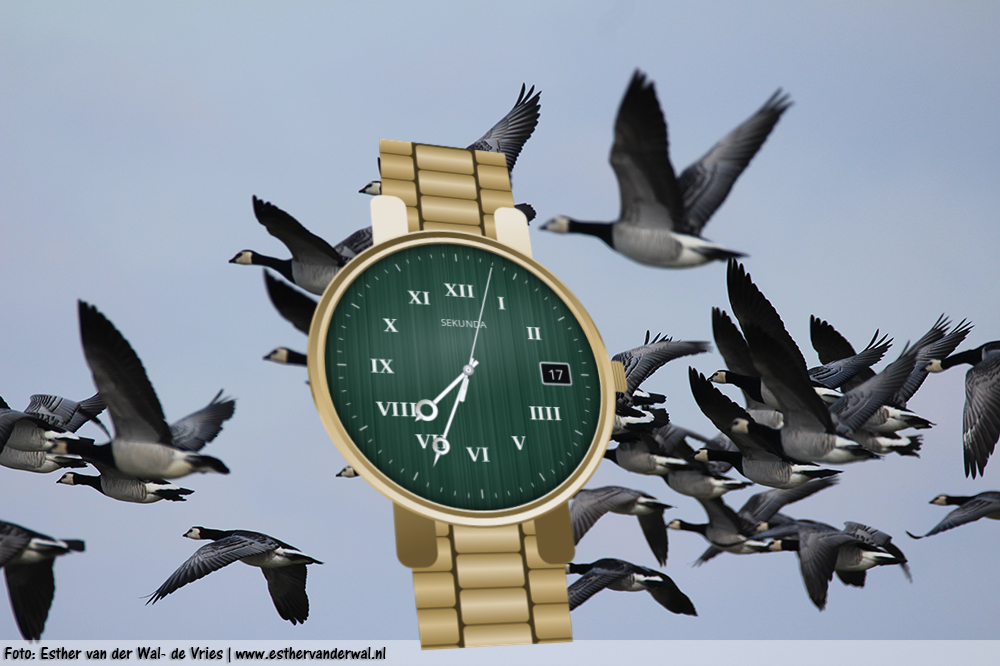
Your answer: **7:34:03**
